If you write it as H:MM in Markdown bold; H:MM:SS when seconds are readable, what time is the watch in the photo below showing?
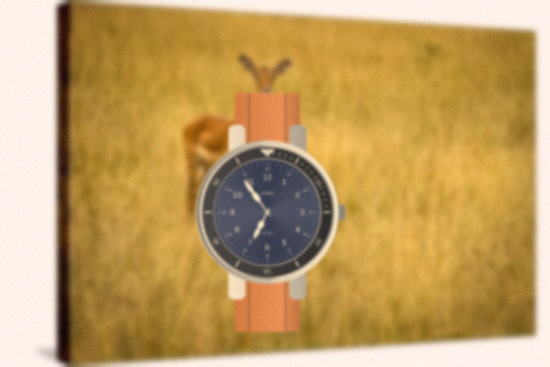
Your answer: **6:54**
